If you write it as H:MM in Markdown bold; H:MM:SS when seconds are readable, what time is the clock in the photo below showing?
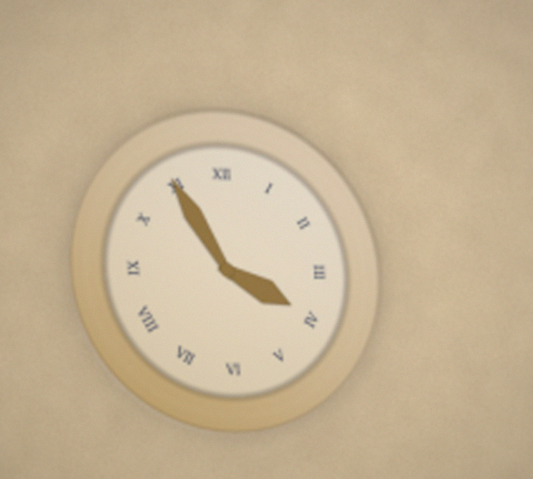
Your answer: **3:55**
